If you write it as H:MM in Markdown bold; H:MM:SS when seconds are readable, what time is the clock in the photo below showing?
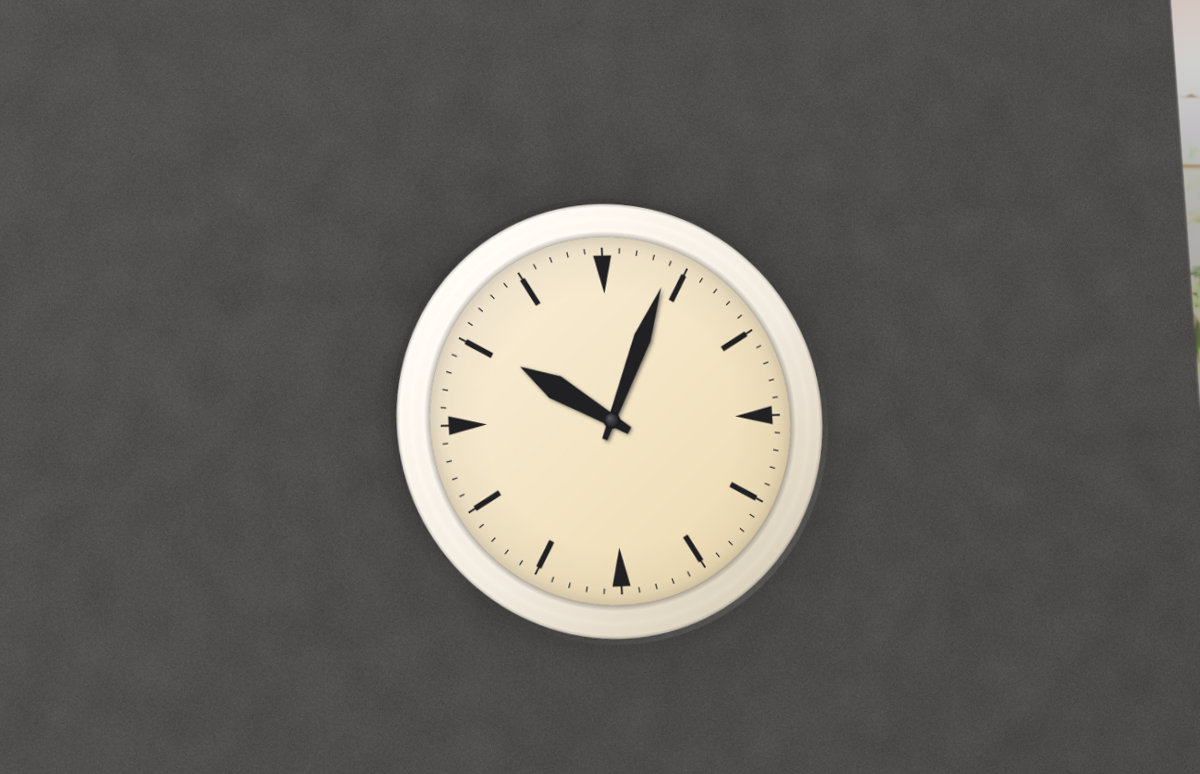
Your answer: **10:04**
